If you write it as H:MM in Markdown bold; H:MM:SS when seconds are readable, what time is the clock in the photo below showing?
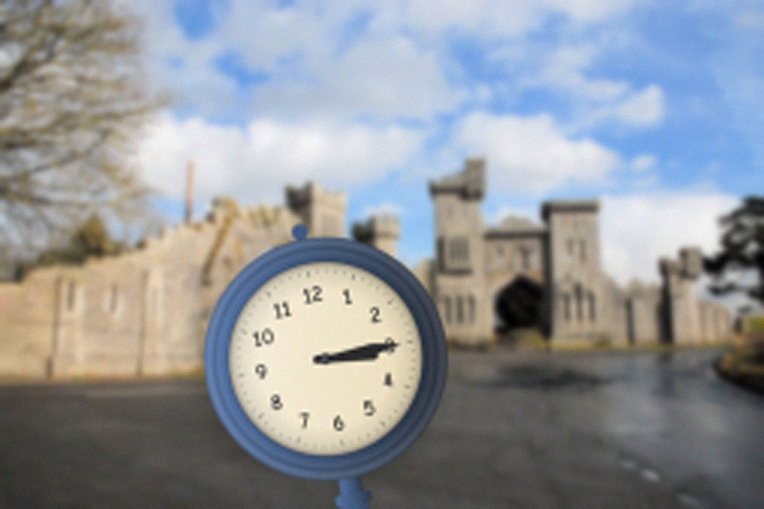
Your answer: **3:15**
